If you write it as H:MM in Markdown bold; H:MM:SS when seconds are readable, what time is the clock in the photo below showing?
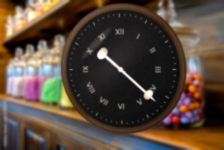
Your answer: **10:22**
